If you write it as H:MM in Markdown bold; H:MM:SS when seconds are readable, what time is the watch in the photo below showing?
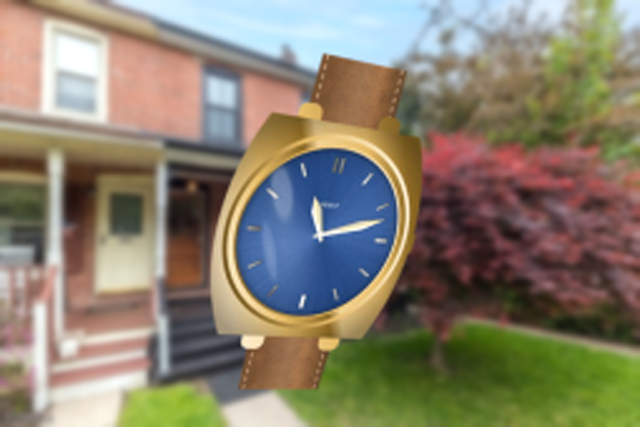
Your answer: **11:12**
